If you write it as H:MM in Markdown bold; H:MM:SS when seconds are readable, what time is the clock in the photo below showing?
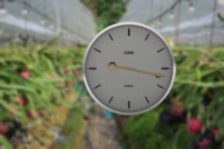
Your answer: **9:17**
